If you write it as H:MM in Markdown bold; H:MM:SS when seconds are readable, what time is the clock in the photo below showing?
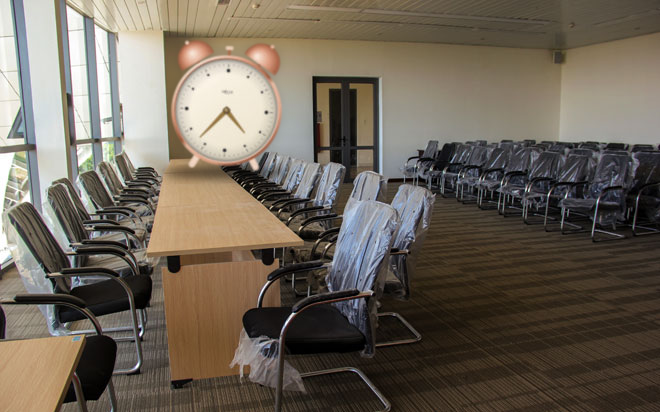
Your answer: **4:37**
